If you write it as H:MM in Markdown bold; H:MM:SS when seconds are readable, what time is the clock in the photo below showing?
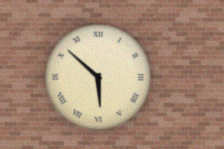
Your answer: **5:52**
